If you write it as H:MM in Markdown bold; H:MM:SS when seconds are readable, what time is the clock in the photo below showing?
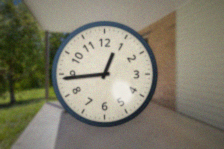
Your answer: **12:44**
